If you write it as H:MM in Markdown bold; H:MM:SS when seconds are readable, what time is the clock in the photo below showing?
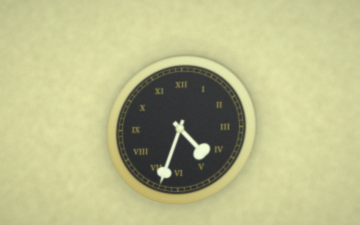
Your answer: **4:33**
